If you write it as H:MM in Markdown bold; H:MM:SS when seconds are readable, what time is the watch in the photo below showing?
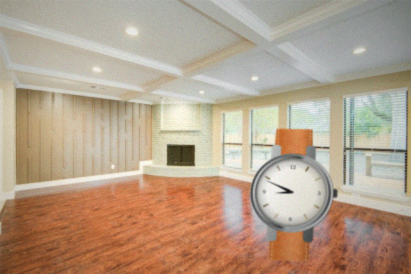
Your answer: **8:49**
